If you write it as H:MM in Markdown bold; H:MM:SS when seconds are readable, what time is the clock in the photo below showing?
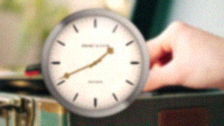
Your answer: **1:41**
